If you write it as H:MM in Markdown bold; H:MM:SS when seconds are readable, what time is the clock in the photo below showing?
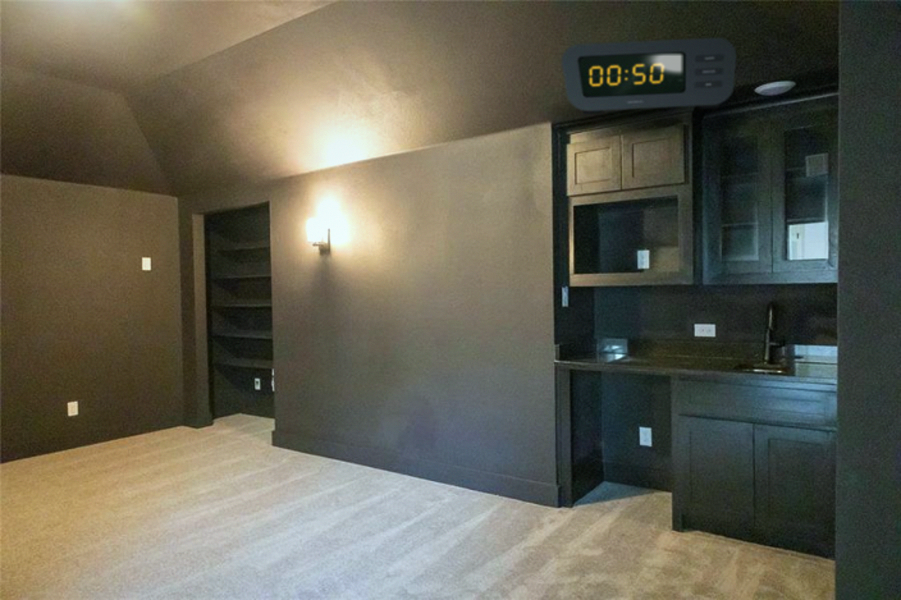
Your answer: **0:50**
